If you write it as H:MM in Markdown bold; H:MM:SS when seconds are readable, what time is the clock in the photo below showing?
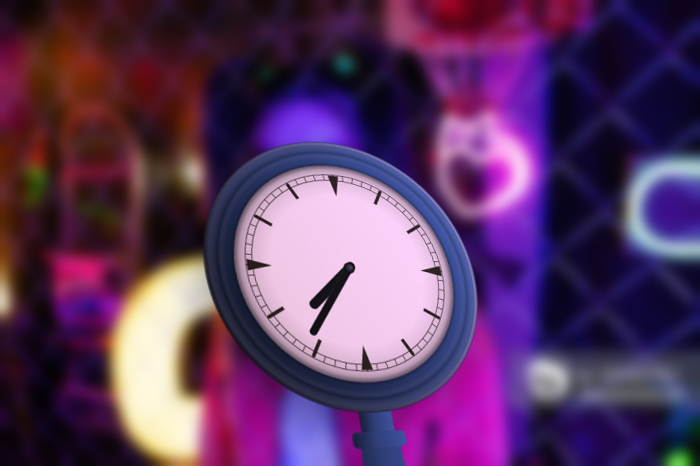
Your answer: **7:36**
